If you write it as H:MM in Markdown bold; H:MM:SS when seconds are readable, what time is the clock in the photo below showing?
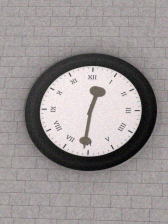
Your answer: **12:31**
